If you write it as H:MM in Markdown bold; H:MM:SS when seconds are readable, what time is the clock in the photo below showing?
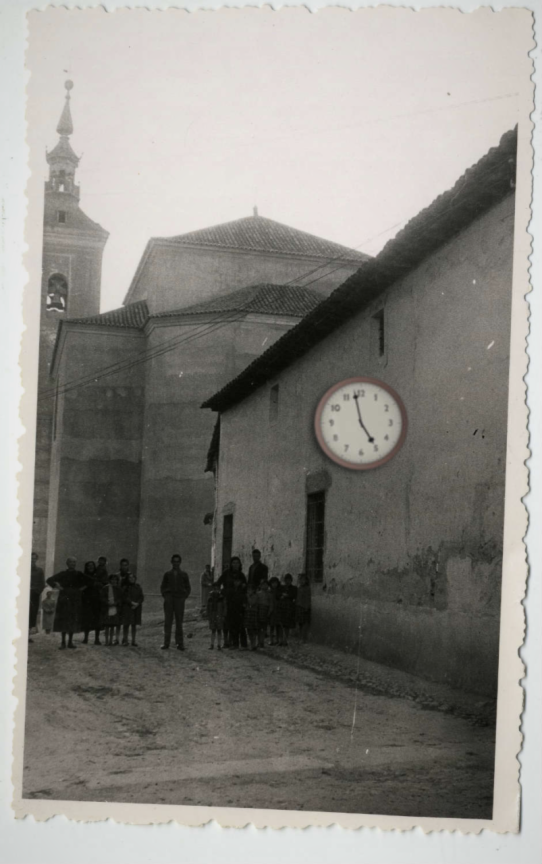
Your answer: **4:58**
